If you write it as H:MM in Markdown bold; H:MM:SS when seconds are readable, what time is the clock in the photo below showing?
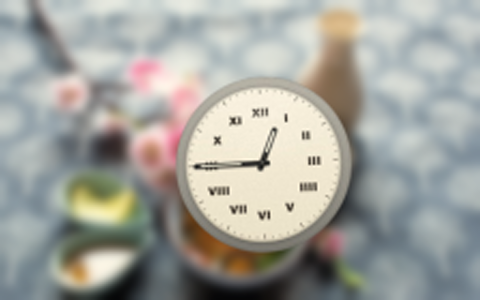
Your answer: **12:45**
